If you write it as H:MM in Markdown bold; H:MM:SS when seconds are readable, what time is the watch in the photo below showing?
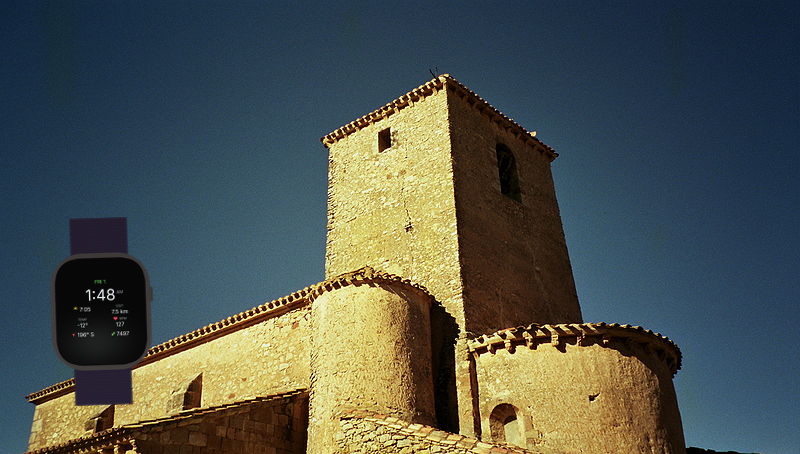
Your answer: **1:48**
